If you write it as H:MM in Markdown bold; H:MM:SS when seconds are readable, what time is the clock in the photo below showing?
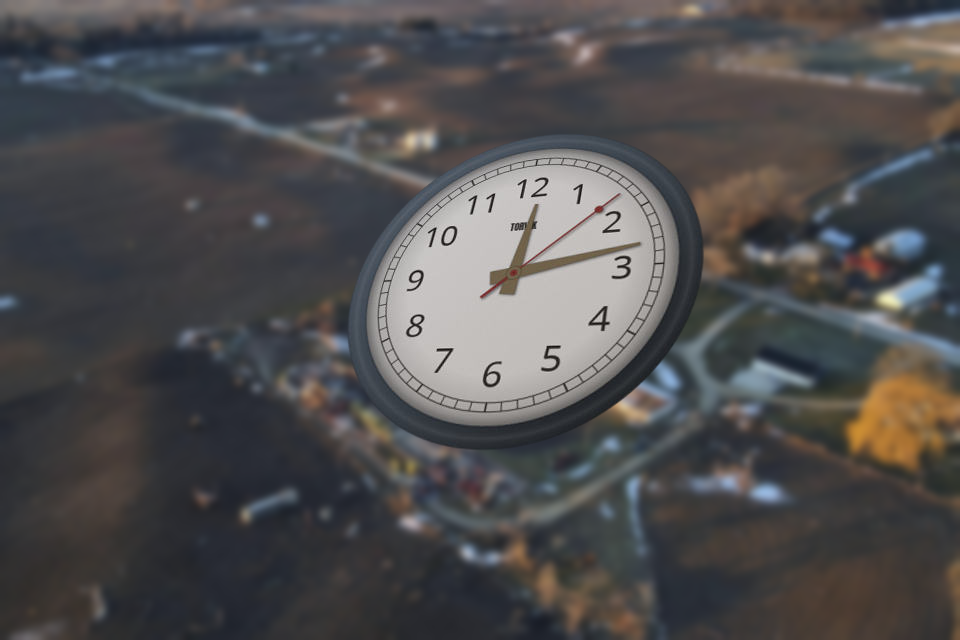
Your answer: **12:13:08**
